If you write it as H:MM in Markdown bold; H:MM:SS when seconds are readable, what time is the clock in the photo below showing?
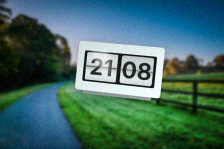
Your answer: **21:08**
